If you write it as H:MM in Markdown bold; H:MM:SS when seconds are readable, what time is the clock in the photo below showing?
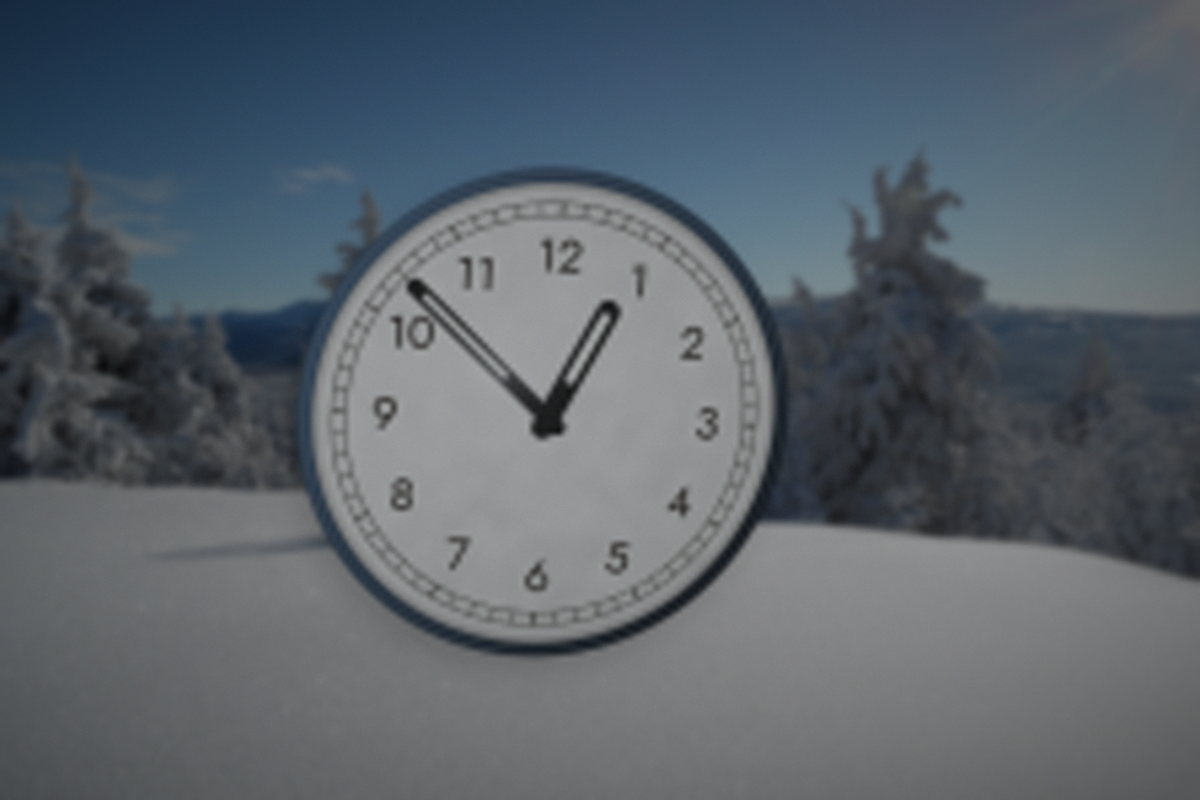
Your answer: **12:52**
